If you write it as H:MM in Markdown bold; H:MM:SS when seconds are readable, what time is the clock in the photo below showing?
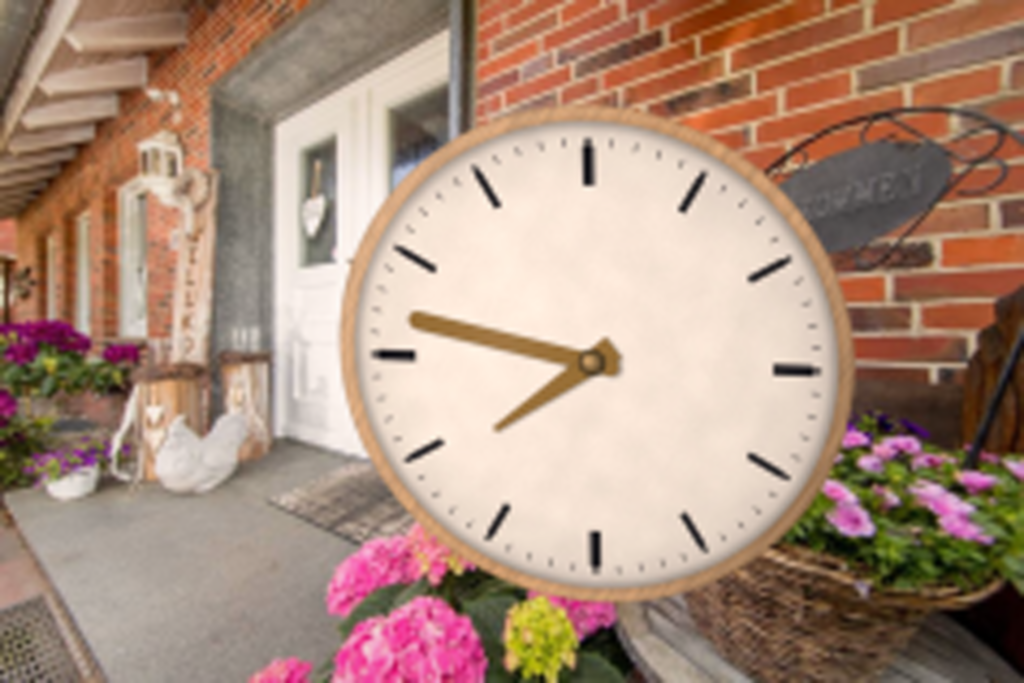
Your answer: **7:47**
